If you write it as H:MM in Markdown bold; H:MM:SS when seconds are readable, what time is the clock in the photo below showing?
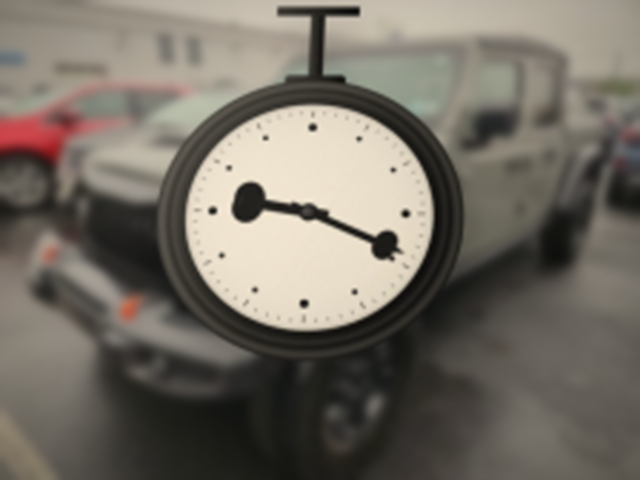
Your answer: **9:19**
